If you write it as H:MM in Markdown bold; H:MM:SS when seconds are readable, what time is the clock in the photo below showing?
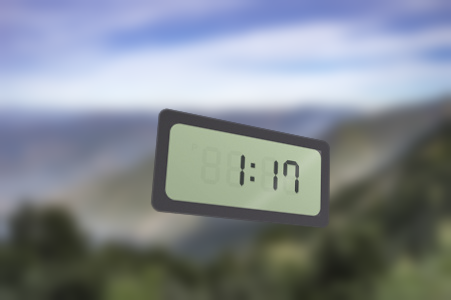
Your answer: **1:17**
